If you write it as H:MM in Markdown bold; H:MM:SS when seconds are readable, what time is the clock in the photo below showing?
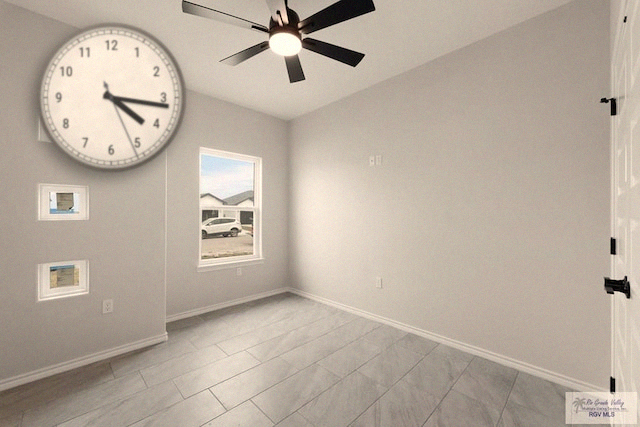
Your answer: **4:16:26**
